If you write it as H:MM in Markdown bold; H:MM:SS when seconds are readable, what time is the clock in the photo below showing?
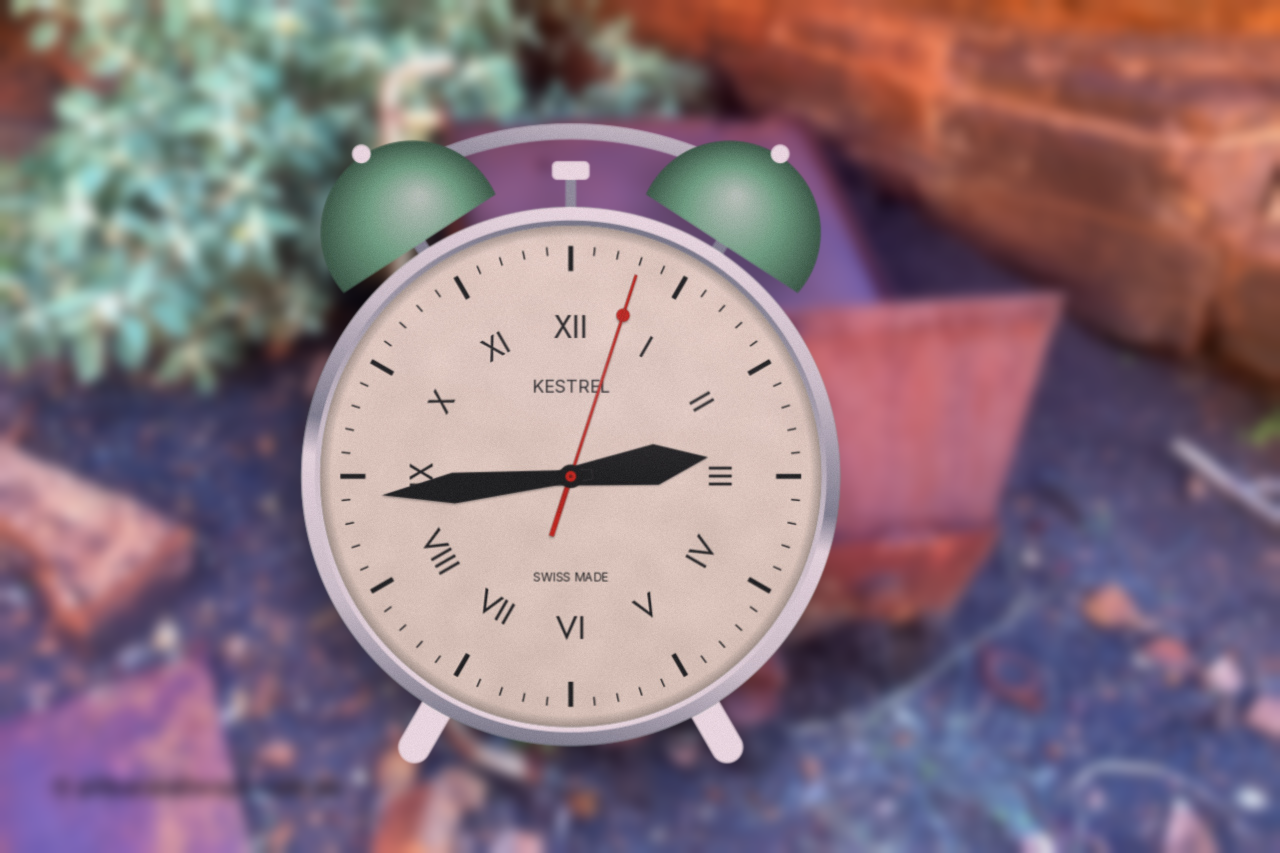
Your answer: **2:44:03**
